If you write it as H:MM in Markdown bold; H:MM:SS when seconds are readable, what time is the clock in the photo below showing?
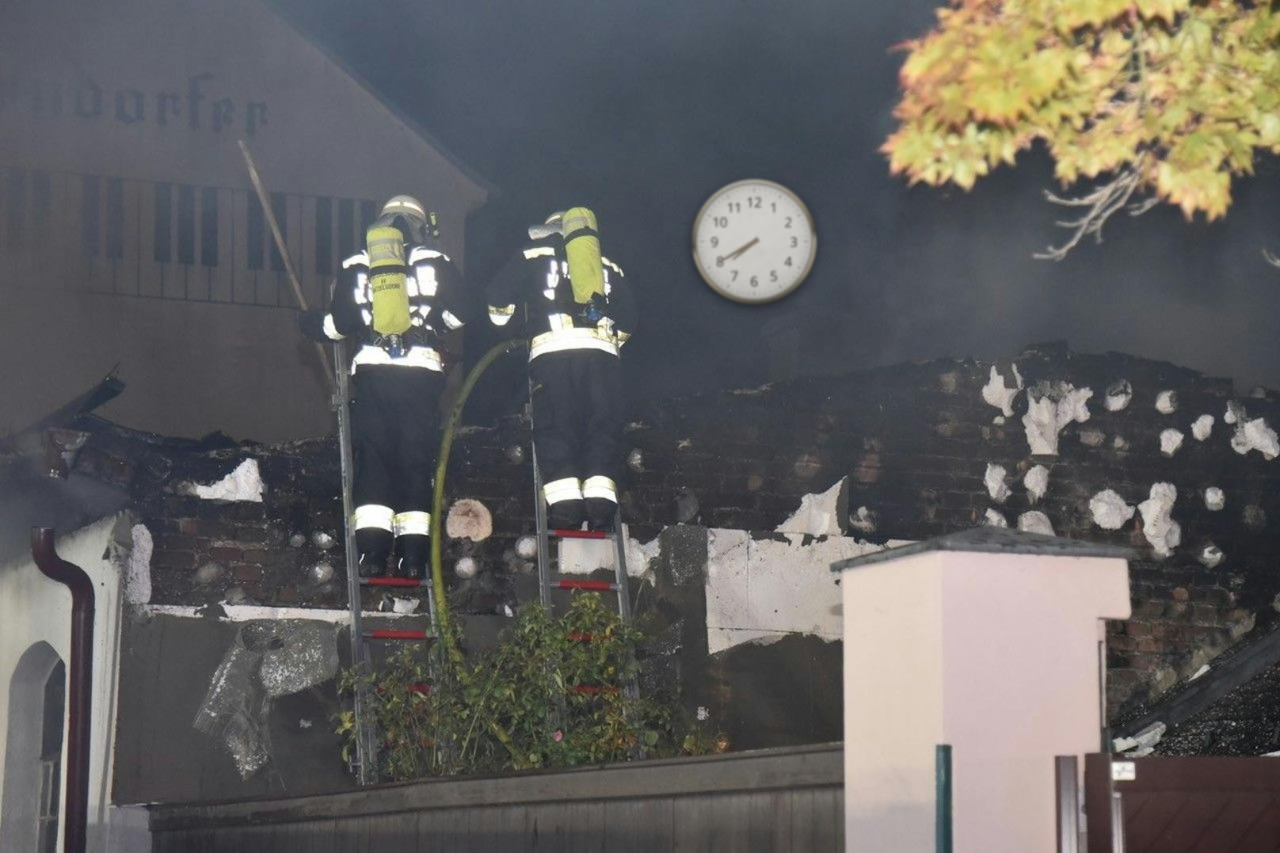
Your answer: **7:40**
